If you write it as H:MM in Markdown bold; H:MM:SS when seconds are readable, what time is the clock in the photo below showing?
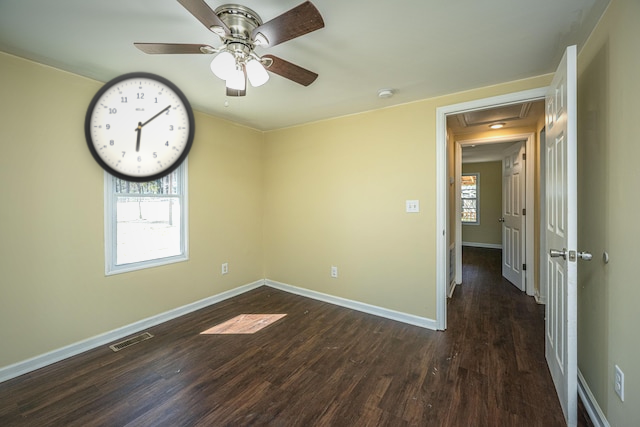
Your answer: **6:09**
